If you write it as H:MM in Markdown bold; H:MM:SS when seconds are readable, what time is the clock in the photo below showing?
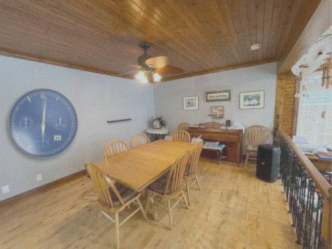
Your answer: **6:01**
